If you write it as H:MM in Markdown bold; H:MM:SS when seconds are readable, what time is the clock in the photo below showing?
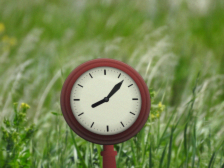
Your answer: **8:07**
